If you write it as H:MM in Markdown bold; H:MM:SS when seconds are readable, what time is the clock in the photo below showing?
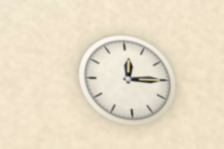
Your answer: **12:15**
